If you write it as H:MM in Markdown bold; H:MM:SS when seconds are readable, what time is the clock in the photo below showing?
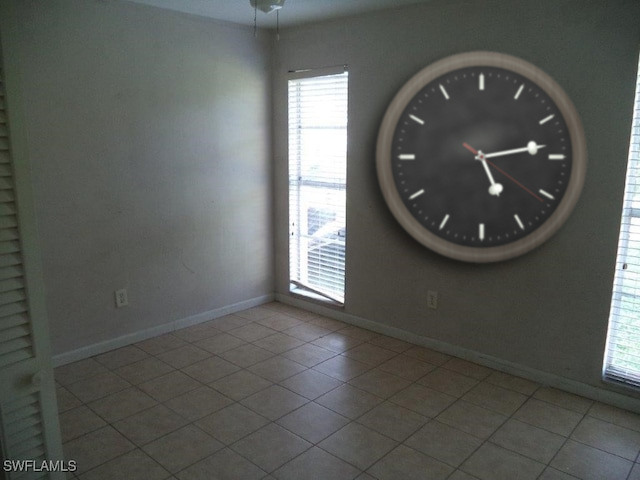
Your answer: **5:13:21**
